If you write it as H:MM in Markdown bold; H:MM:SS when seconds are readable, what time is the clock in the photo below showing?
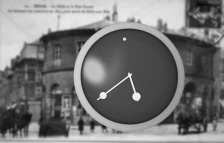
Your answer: **5:40**
